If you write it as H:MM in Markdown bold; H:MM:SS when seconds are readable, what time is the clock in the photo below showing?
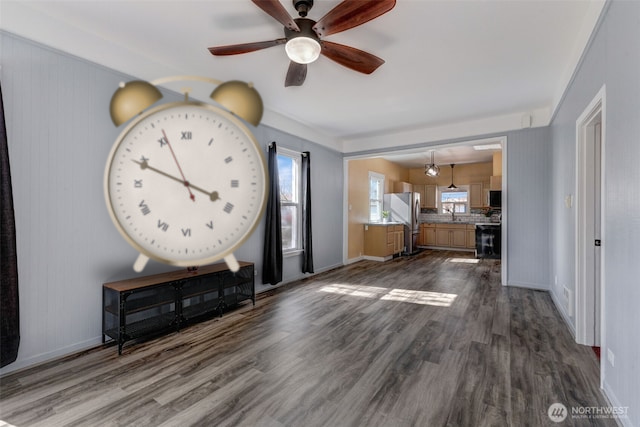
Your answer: **3:48:56**
